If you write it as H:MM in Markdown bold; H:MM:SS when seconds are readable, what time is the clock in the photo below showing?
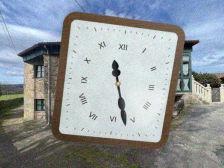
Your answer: **11:27**
